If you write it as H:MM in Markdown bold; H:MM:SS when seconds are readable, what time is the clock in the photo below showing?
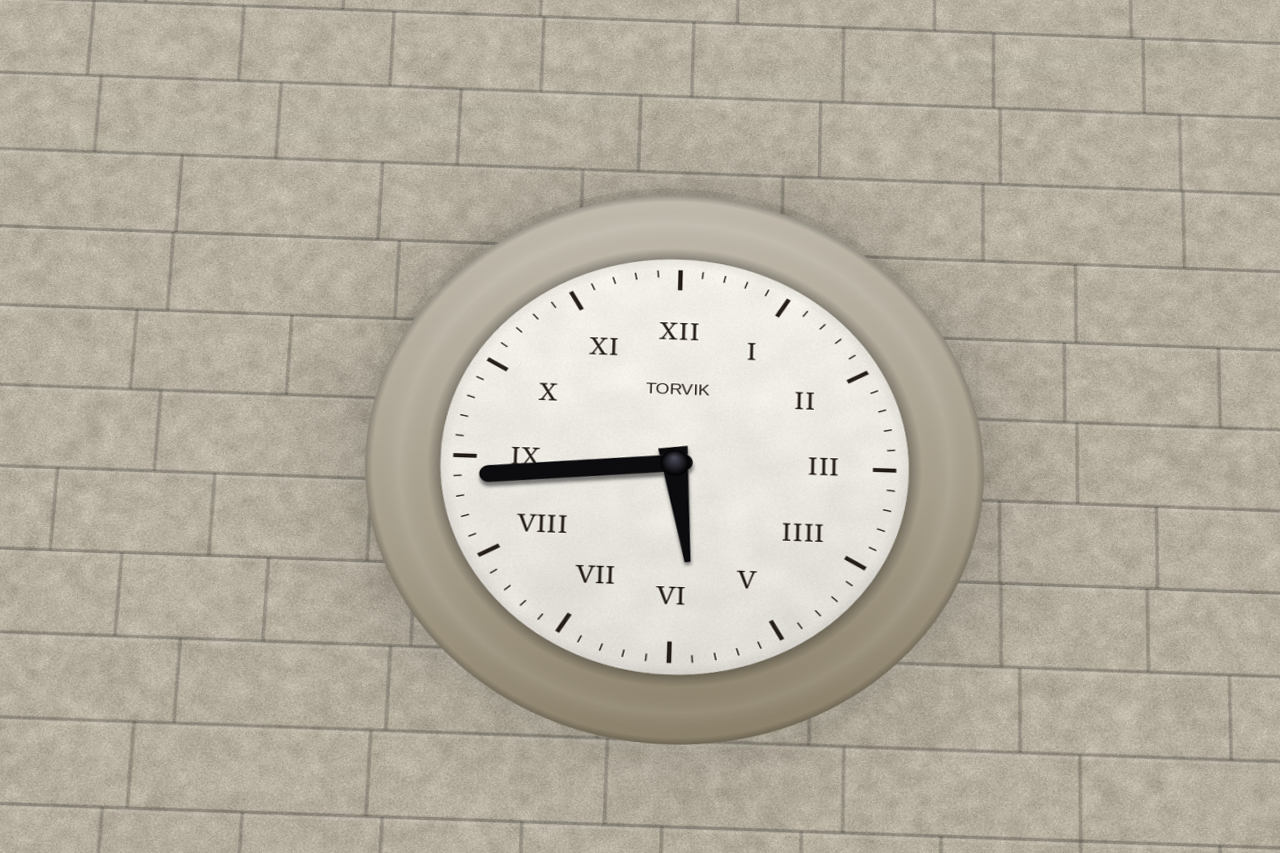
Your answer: **5:44**
